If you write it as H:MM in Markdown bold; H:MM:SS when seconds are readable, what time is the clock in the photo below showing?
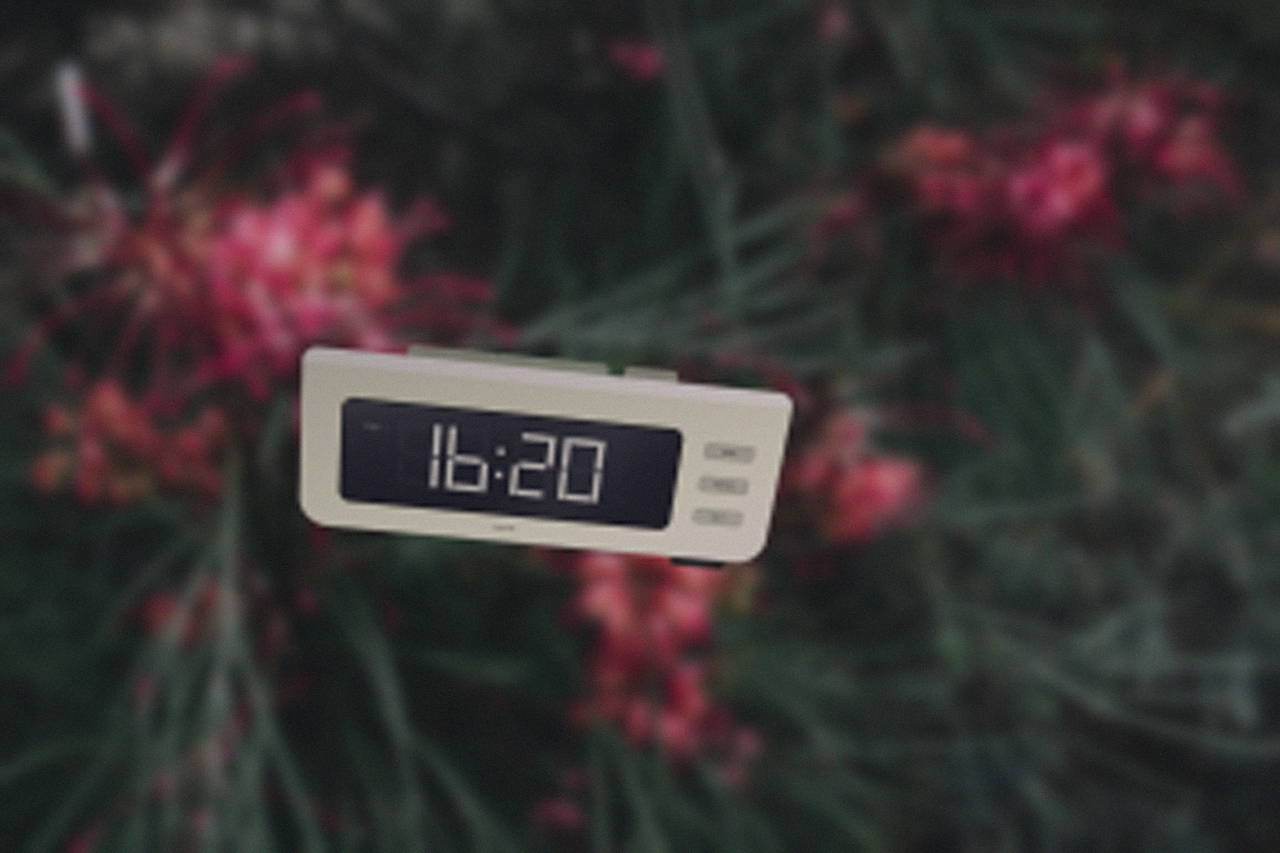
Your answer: **16:20**
